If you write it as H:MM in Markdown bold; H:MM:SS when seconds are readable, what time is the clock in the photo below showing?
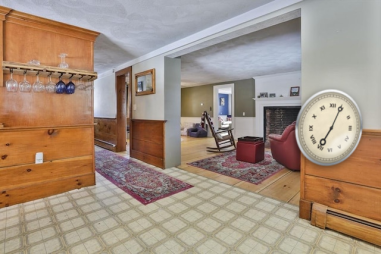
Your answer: **7:04**
